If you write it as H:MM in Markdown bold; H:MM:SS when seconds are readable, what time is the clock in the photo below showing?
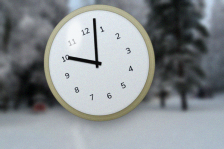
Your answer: **10:03**
